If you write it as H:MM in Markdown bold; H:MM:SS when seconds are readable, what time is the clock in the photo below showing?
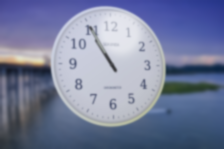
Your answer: **10:55**
